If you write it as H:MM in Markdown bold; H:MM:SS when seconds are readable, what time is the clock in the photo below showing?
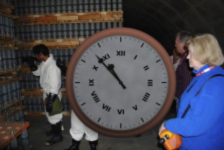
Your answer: **10:53**
